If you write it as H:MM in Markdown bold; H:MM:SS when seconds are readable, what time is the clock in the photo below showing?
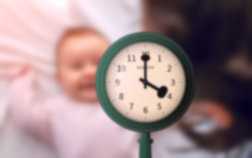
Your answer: **4:00**
